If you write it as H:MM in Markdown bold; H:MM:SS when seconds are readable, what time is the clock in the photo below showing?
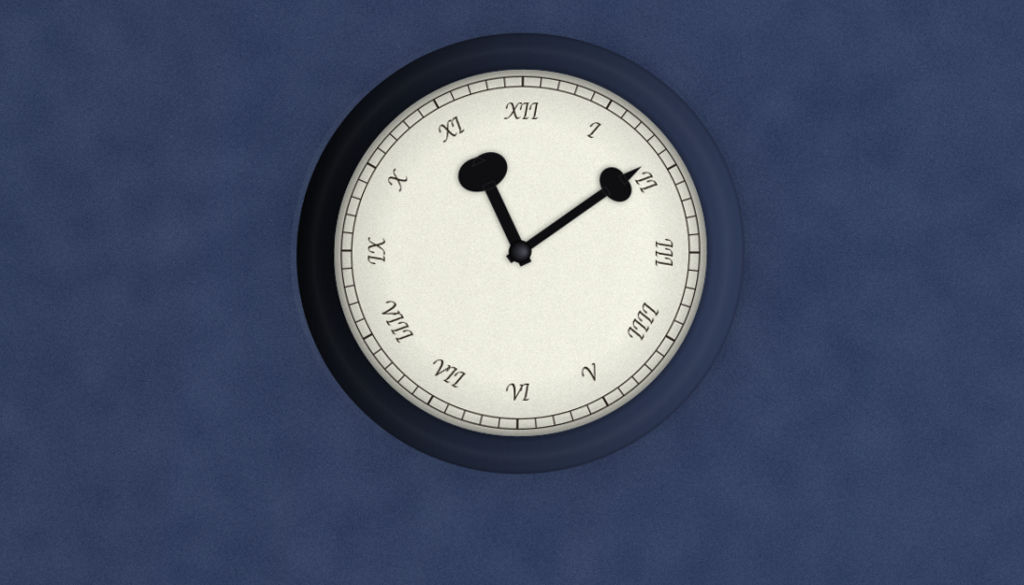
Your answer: **11:09**
